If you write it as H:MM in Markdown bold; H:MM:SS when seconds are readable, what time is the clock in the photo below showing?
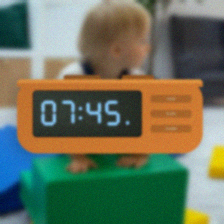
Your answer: **7:45**
